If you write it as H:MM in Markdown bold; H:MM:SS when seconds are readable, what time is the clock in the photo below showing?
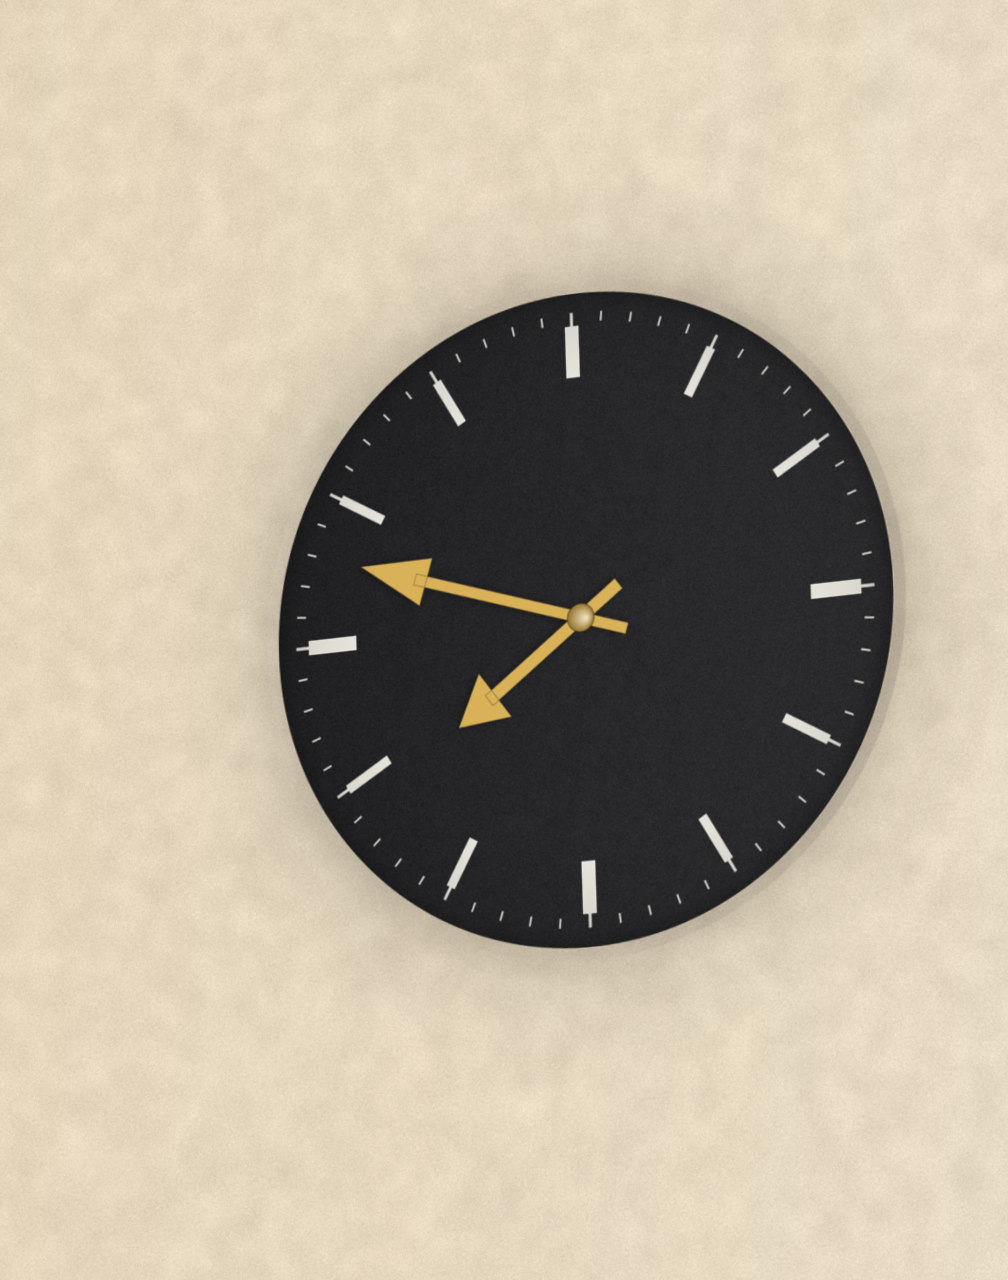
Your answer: **7:48**
